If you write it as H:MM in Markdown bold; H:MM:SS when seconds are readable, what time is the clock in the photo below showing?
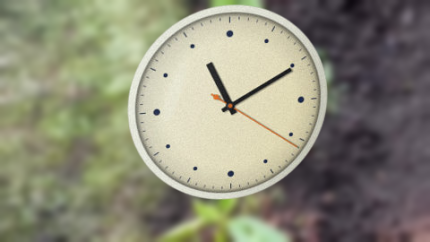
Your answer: **11:10:21**
